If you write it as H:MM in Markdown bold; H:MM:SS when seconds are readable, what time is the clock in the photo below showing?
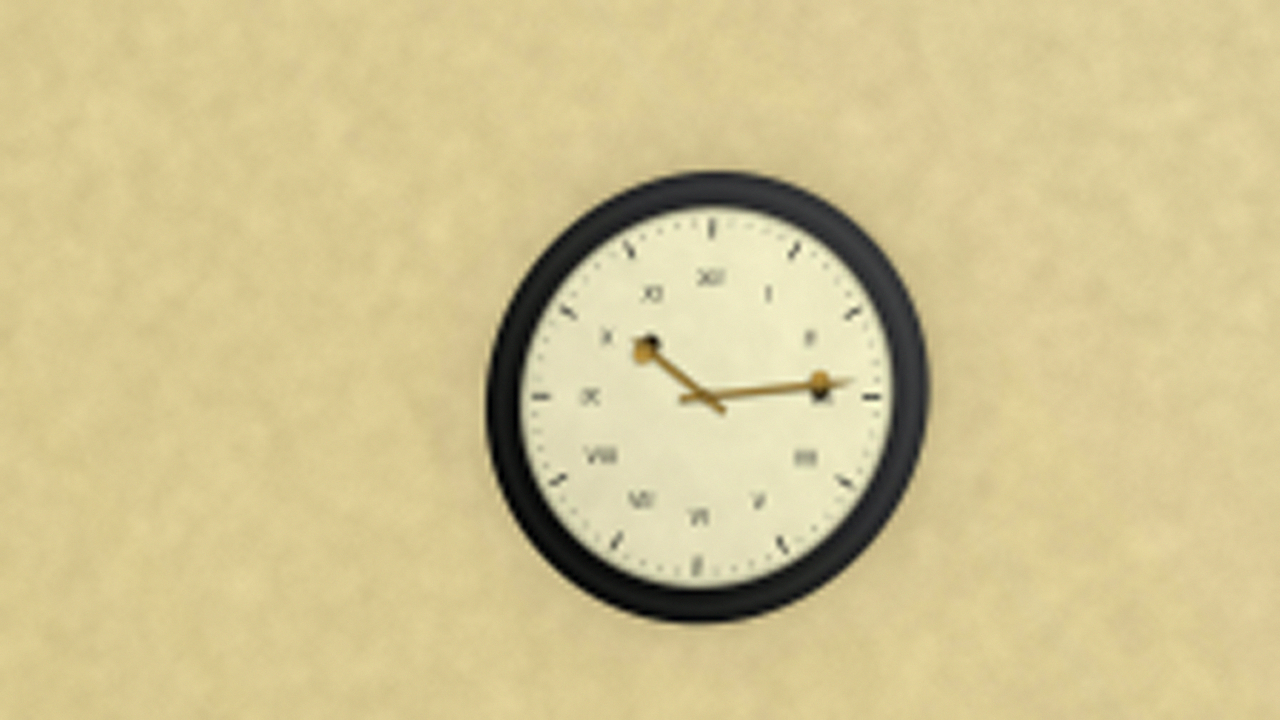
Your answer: **10:14**
